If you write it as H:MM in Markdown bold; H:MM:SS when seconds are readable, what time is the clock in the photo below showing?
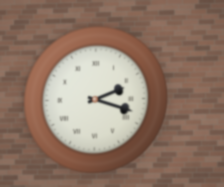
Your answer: **2:18**
